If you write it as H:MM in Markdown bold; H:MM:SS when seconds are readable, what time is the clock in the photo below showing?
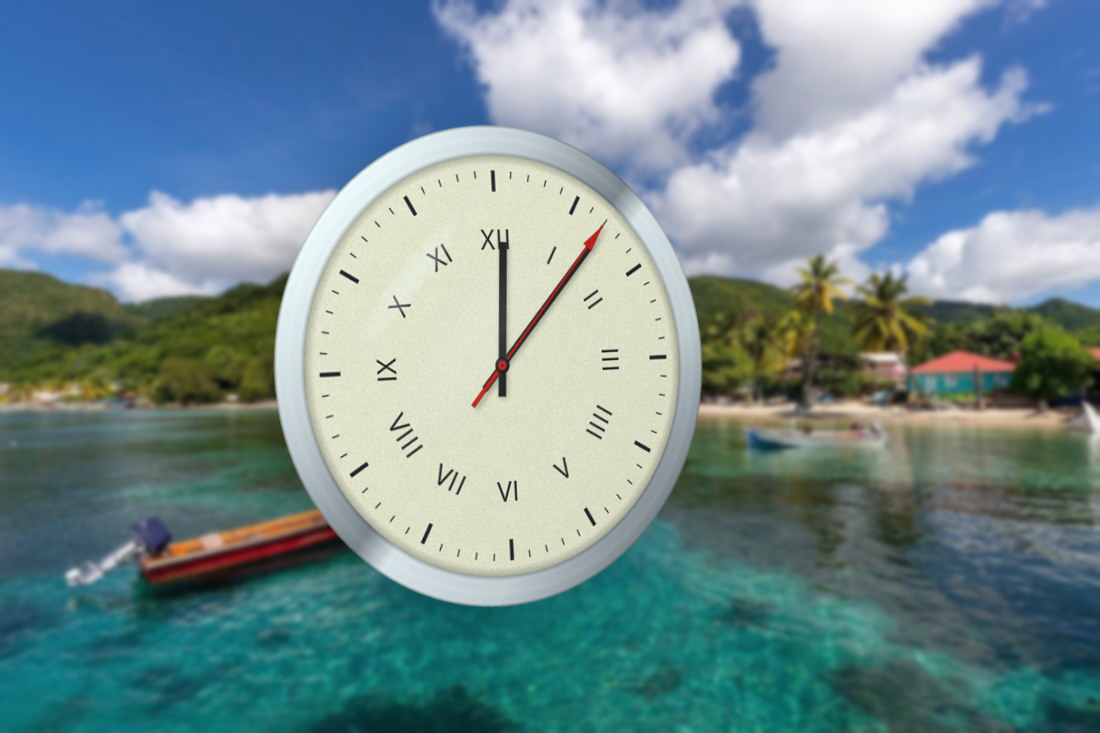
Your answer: **12:07:07**
